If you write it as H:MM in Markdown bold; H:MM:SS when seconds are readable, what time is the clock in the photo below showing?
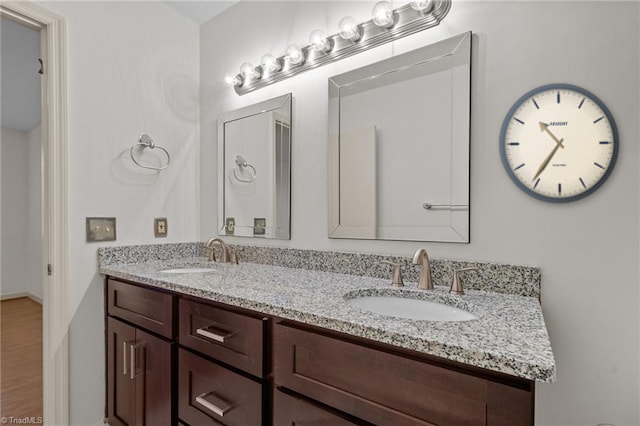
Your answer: **10:36**
